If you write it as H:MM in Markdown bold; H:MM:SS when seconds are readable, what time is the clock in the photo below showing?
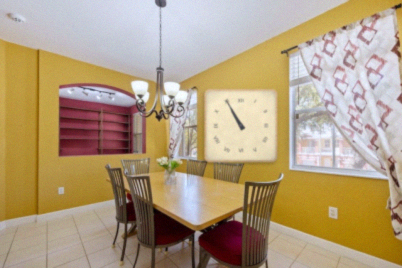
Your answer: **10:55**
